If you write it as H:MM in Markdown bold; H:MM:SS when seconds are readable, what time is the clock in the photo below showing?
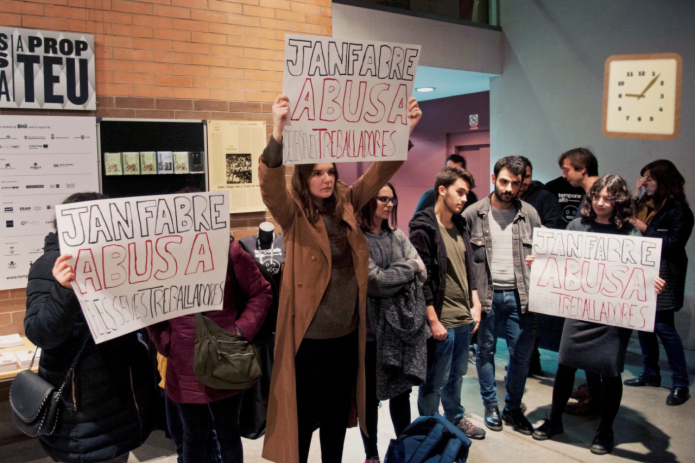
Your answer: **9:07**
